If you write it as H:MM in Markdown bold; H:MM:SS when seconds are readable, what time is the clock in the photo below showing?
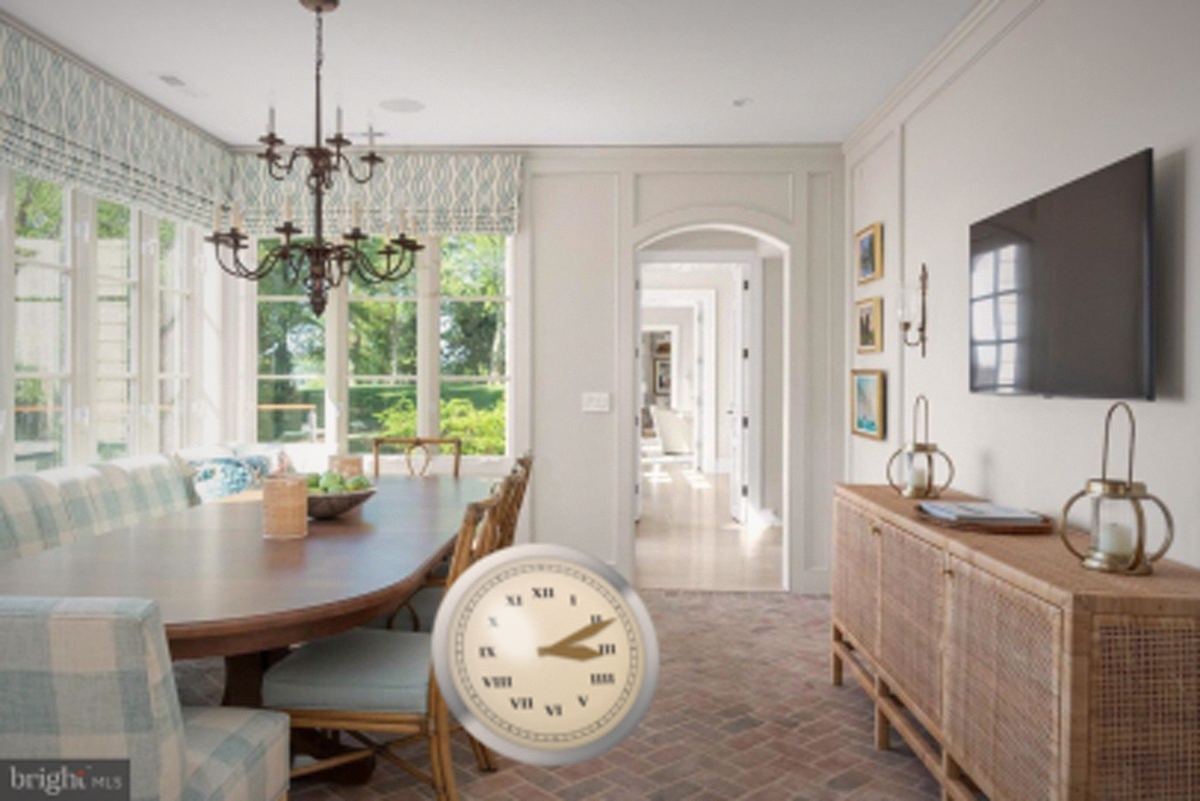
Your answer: **3:11**
